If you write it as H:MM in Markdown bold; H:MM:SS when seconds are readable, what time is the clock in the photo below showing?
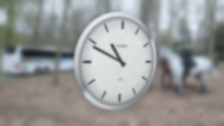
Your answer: **10:49**
